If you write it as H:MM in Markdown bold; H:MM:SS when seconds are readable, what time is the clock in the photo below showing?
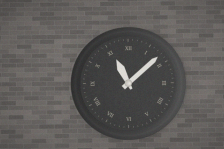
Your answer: **11:08**
